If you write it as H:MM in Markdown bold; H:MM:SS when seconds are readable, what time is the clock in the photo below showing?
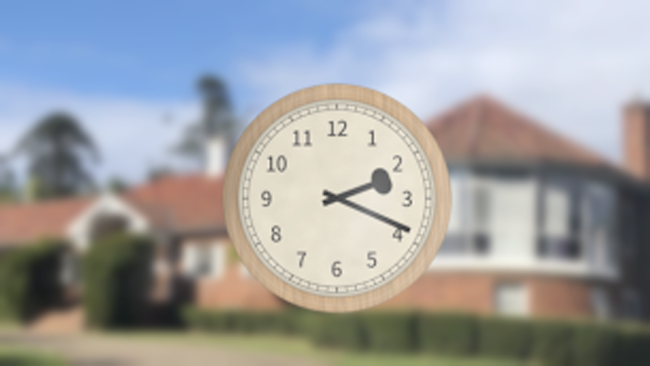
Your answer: **2:19**
